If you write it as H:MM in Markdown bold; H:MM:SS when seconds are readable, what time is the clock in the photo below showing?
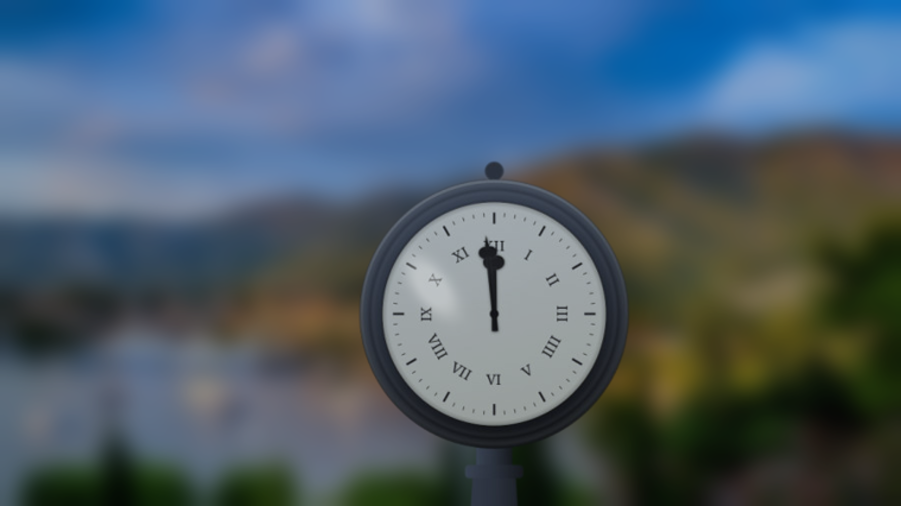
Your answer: **11:59**
